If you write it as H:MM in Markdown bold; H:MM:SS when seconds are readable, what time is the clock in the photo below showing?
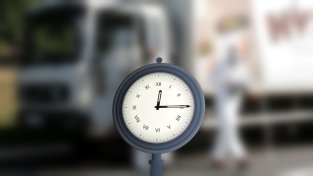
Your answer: **12:15**
